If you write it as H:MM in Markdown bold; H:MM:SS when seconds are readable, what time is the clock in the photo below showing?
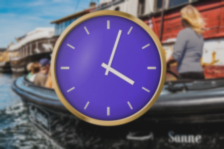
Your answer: **4:03**
